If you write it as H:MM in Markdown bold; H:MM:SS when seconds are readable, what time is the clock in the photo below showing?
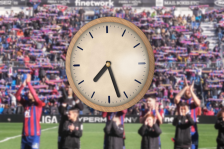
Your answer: **7:27**
